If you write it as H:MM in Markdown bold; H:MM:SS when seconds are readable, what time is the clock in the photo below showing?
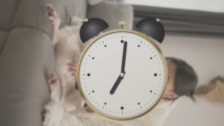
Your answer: **7:01**
